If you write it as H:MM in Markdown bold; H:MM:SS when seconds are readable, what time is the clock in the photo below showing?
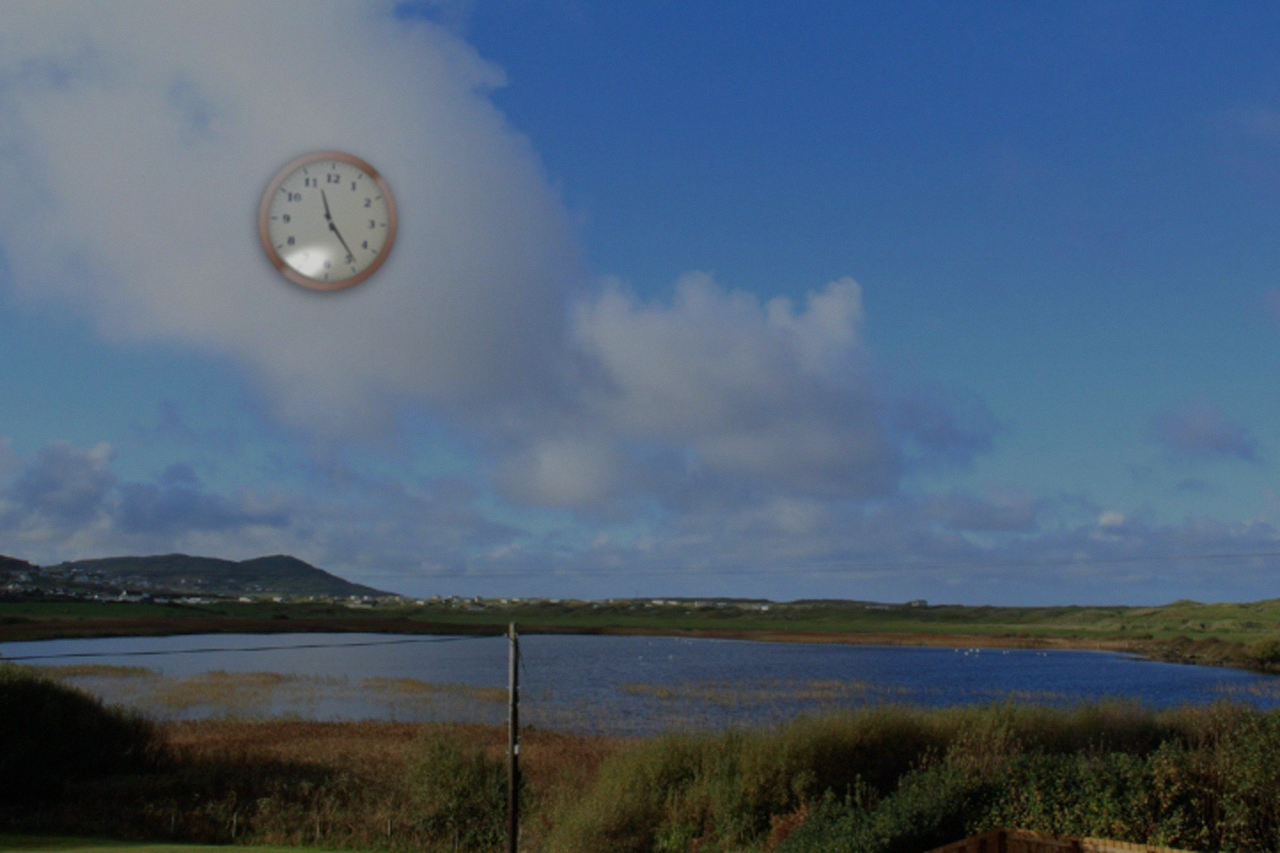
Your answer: **11:24**
